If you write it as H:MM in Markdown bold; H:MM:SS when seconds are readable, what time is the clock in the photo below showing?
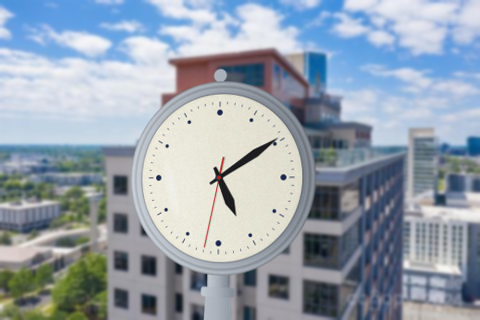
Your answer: **5:09:32**
